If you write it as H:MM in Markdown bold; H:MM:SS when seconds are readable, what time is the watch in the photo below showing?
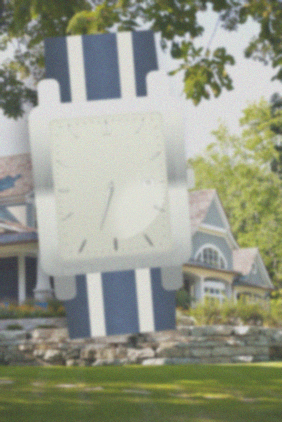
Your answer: **6:33**
